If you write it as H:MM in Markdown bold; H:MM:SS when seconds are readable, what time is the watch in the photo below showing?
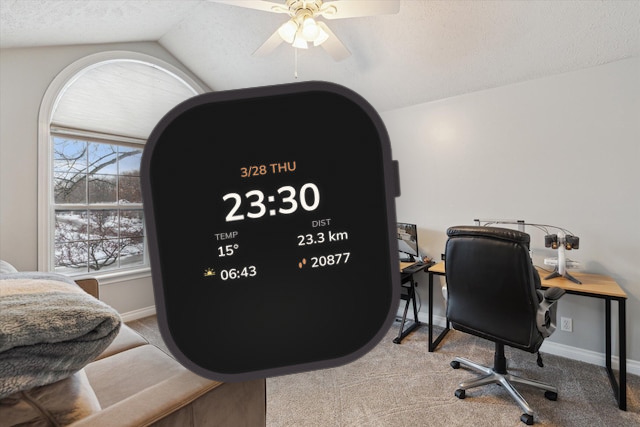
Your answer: **23:30**
